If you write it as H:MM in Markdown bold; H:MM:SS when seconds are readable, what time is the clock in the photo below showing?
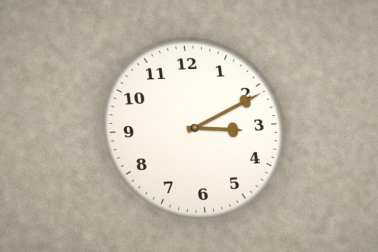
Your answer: **3:11**
